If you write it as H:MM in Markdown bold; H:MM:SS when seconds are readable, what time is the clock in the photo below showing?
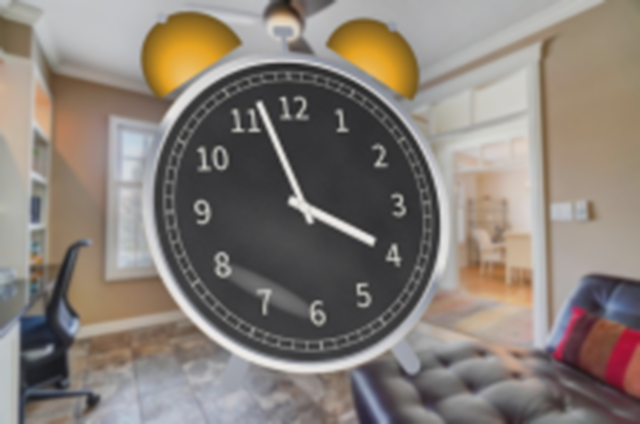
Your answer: **3:57**
